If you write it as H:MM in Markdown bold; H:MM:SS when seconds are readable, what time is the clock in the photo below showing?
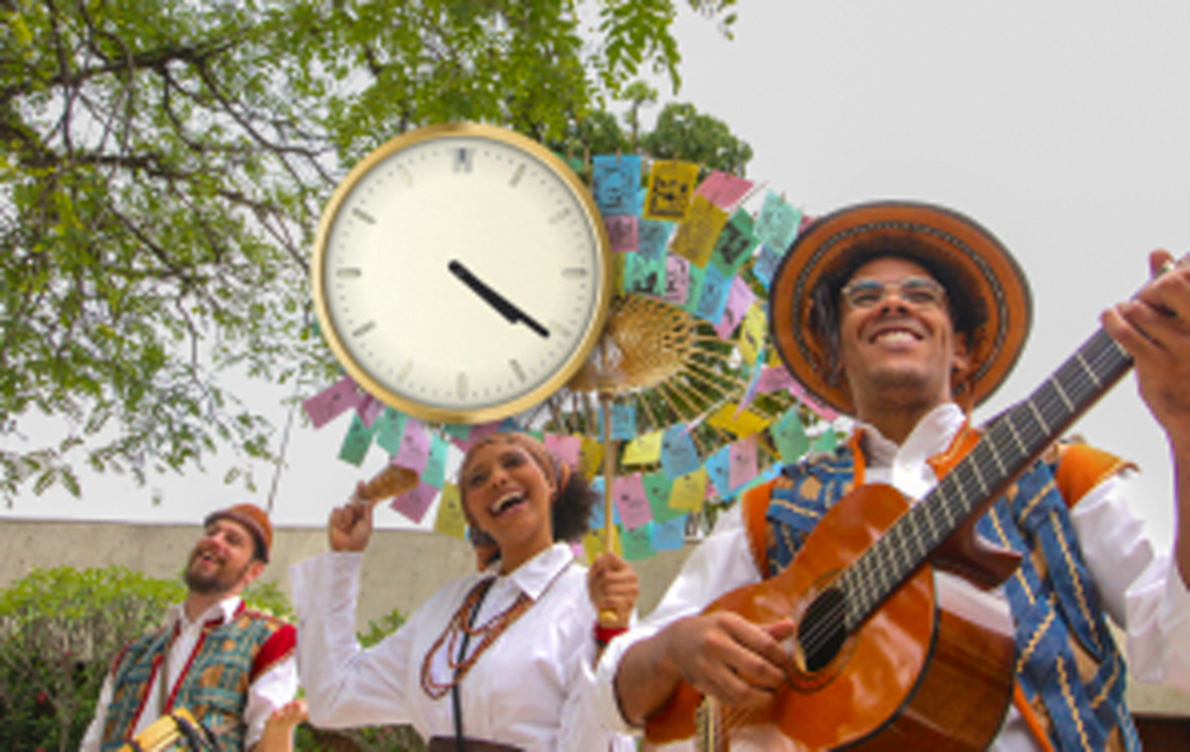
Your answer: **4:21**
